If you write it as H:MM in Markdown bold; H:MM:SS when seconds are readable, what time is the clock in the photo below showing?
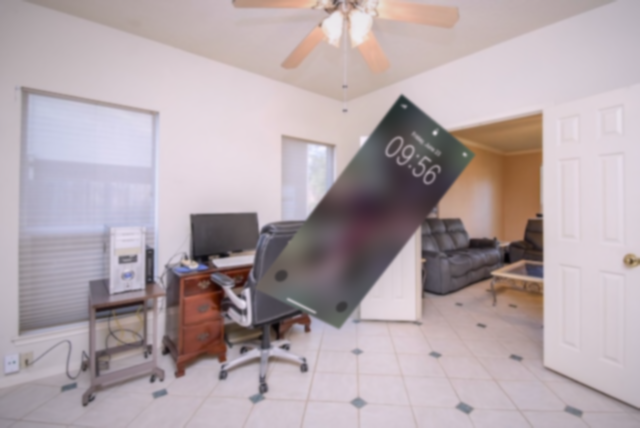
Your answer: **9:56**
